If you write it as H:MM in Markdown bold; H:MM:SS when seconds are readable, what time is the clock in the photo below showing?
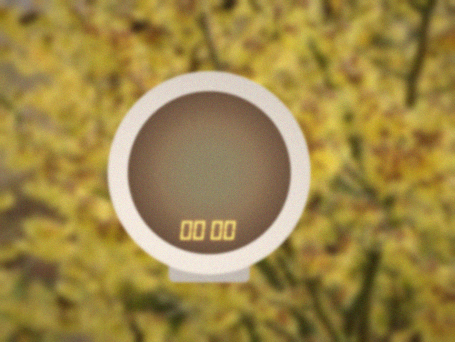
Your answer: **0:00**
